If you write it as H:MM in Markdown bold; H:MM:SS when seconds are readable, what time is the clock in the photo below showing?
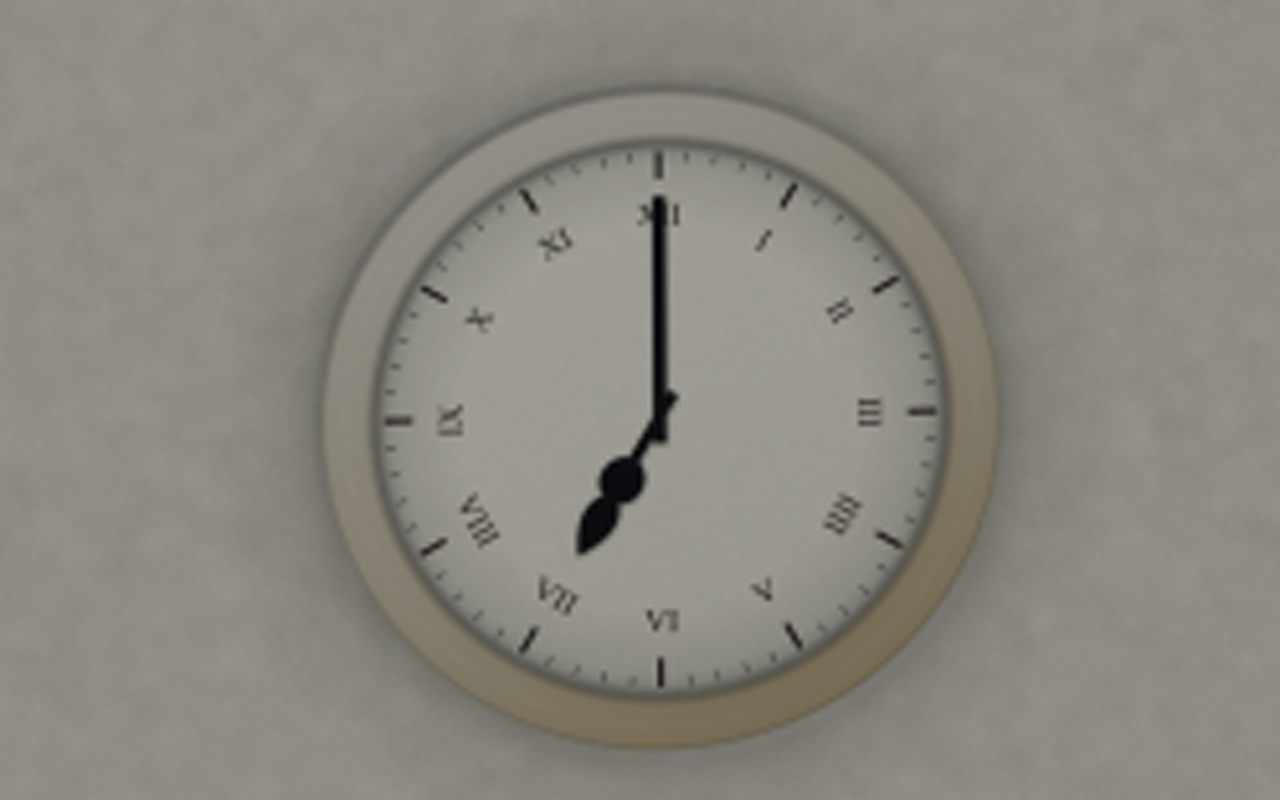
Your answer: **7:00**
